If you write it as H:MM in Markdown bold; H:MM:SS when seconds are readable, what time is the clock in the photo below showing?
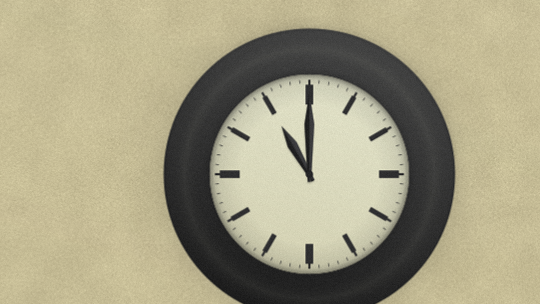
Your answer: **11:00**
